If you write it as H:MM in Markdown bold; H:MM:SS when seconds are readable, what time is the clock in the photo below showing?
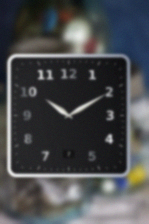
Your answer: **10:10**
